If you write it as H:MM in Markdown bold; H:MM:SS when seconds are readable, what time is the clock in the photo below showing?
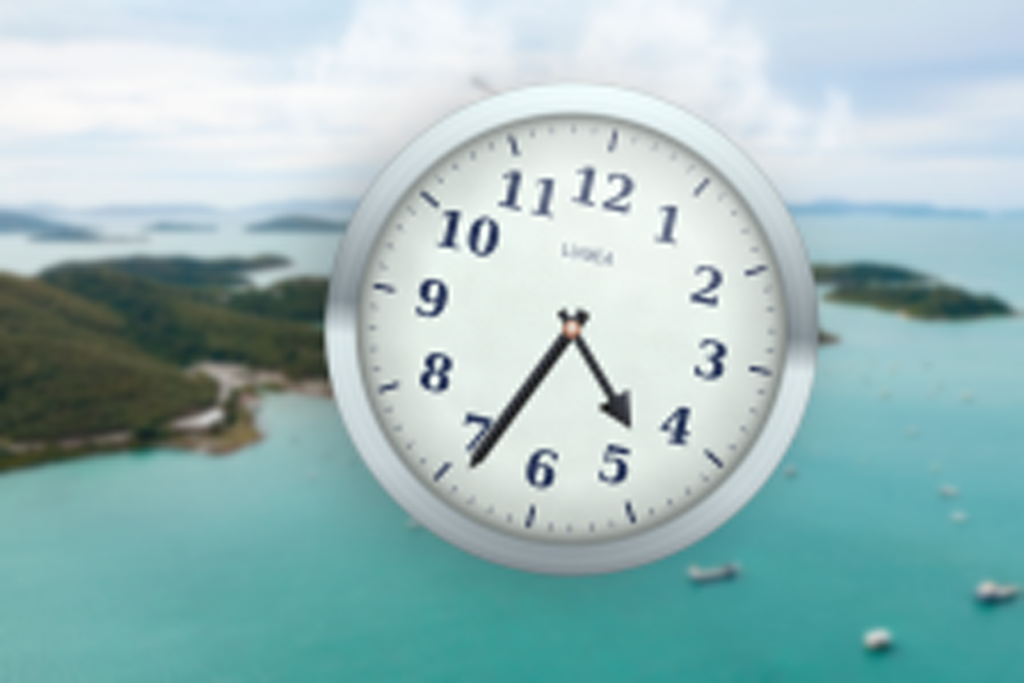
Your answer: **4:34**
